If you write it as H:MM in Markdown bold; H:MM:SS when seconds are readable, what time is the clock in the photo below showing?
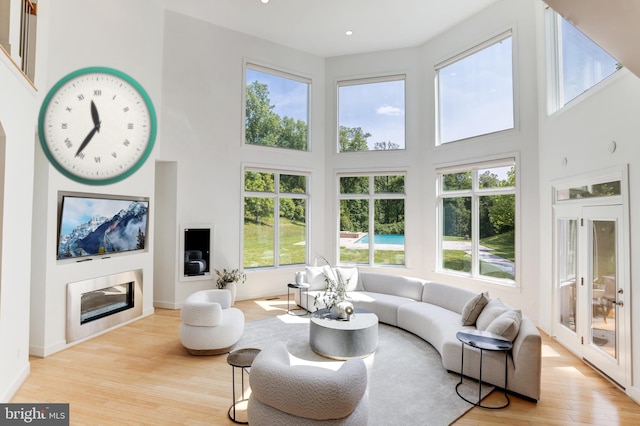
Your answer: **11:36**
